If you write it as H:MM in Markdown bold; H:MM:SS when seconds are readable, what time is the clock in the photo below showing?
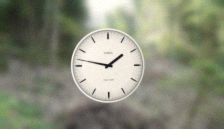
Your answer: **1:47**
